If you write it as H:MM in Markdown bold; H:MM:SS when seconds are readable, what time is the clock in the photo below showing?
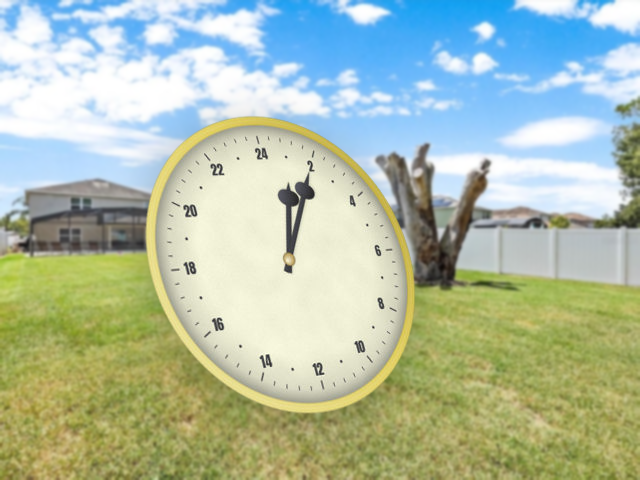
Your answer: **1:05**
